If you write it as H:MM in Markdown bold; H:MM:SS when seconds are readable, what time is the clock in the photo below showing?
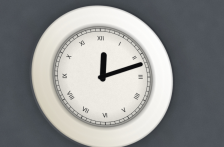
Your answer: **12:12**
